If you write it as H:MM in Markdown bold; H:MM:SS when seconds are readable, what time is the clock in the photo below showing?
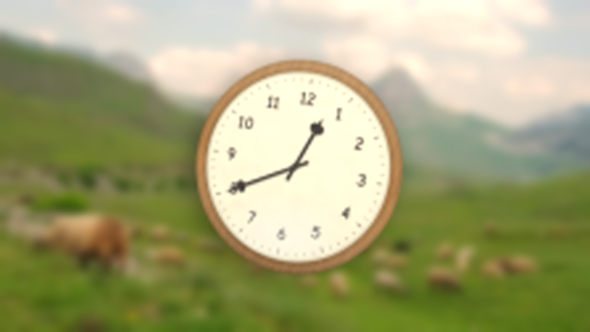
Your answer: **12:40**
